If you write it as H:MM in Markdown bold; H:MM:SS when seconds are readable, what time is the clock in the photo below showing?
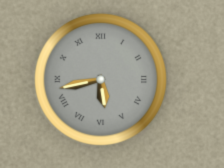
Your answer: **5:43**
